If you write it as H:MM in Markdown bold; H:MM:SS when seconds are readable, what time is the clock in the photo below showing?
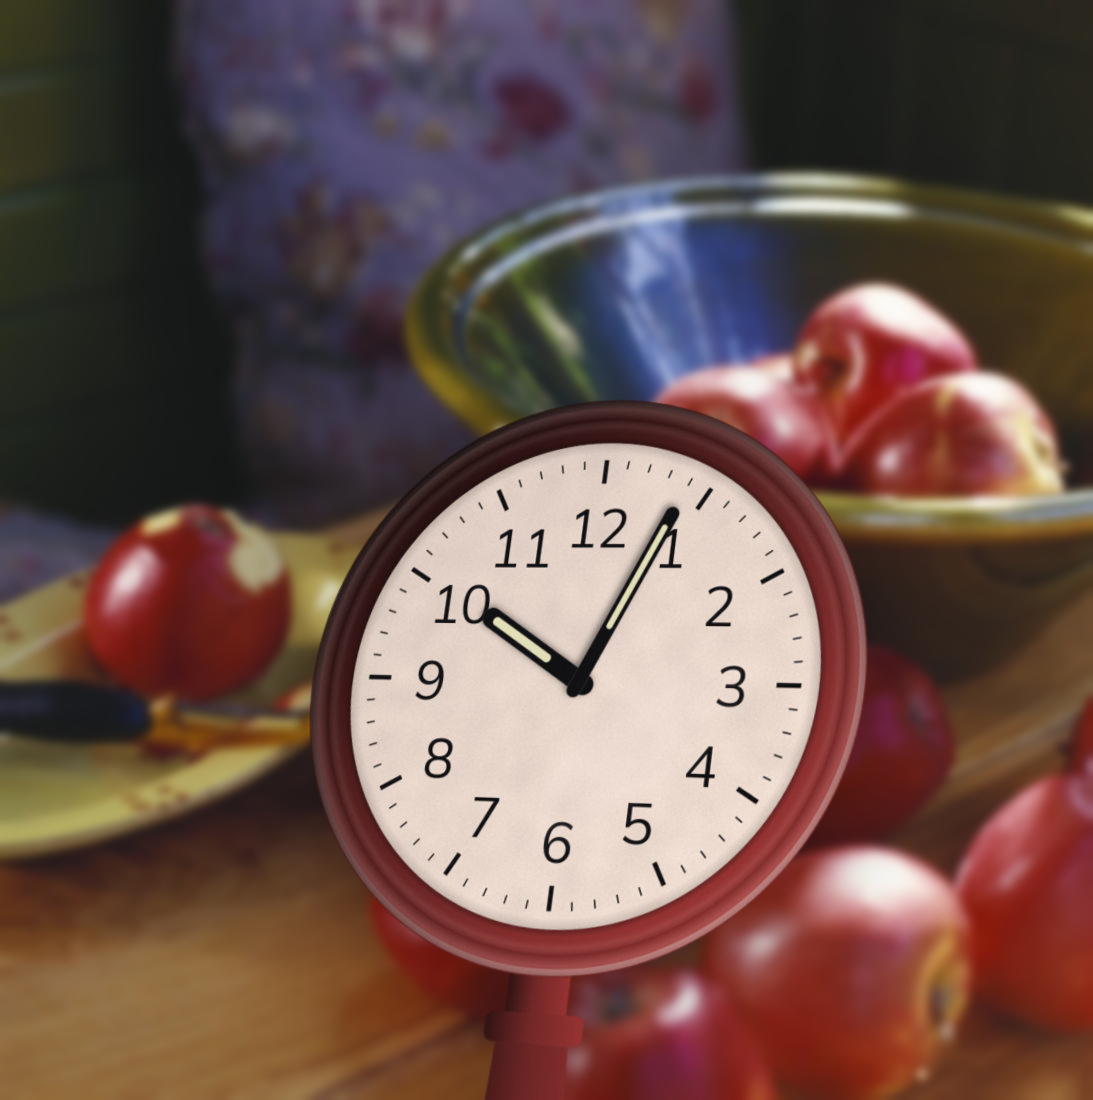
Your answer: **10:04**
